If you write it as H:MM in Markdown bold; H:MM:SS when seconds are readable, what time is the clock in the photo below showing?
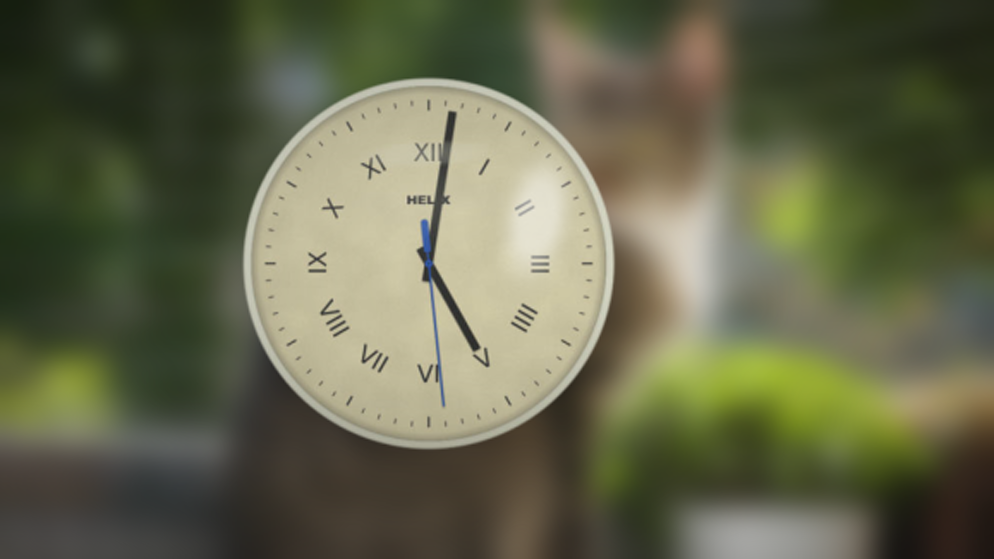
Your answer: **5:01:29**
